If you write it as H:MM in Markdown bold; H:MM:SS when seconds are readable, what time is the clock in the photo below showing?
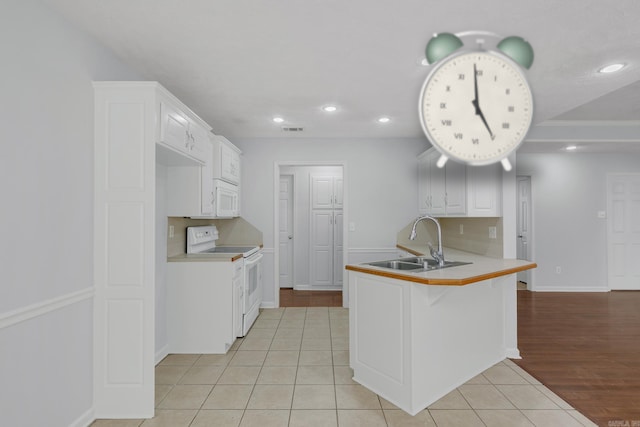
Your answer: **4:59**
